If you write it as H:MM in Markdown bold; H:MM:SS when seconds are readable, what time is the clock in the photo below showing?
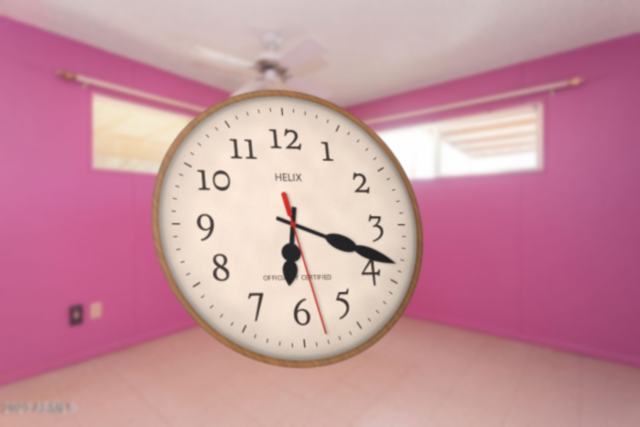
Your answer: **6:18:28**
